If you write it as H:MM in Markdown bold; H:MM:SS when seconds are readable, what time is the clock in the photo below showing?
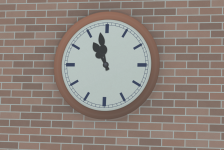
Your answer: **10:58**
